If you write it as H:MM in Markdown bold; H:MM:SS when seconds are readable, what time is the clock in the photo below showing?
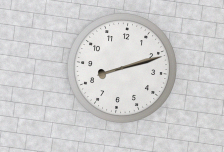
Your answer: **8:11**
